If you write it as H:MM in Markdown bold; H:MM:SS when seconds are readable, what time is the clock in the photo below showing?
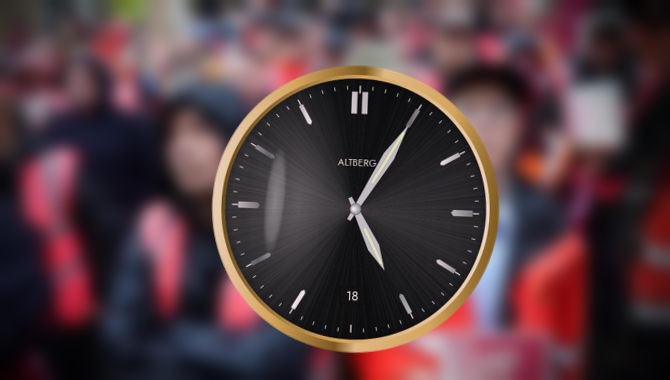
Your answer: **5:05**
